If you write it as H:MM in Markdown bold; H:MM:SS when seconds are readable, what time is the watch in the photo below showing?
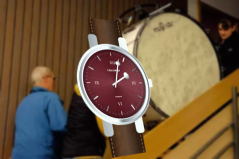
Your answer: **2:03**
